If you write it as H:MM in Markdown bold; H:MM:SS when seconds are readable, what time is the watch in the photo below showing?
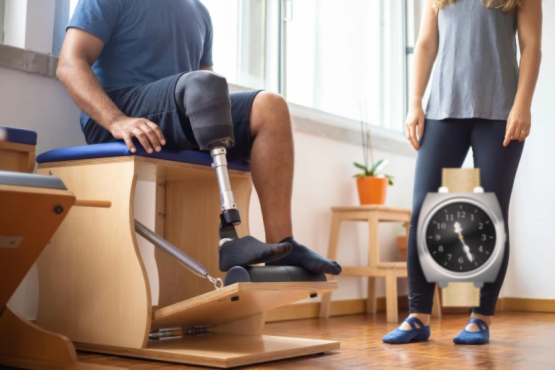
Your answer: **11:26**
